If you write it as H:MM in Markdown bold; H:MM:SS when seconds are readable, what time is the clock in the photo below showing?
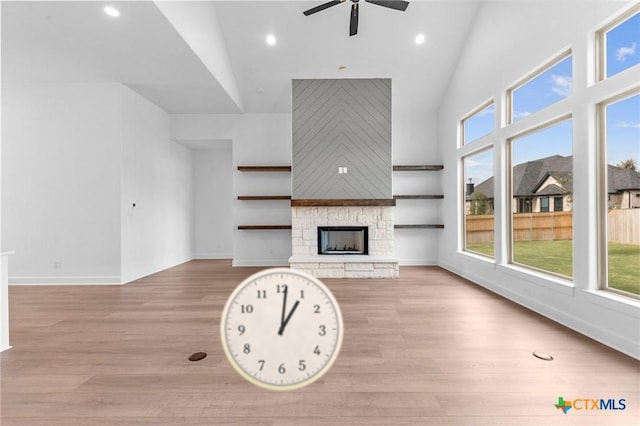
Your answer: **1:01**
